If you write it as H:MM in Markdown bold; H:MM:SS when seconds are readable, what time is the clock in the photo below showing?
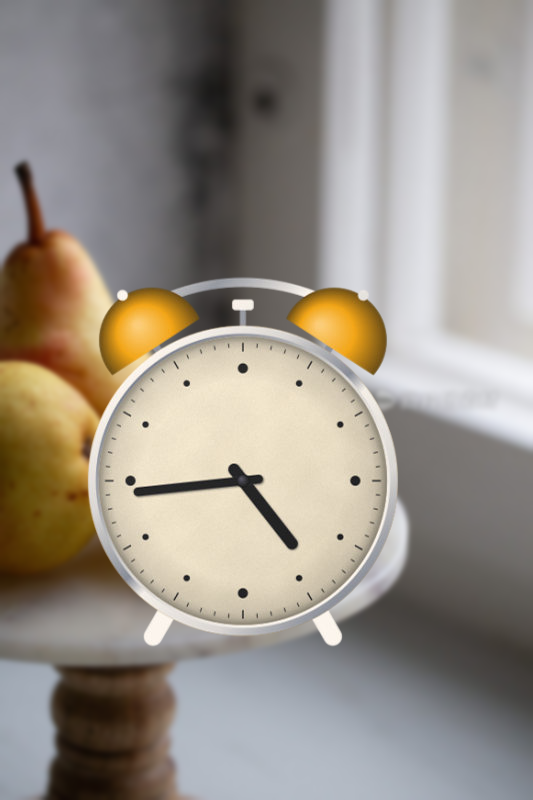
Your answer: **4:44**
